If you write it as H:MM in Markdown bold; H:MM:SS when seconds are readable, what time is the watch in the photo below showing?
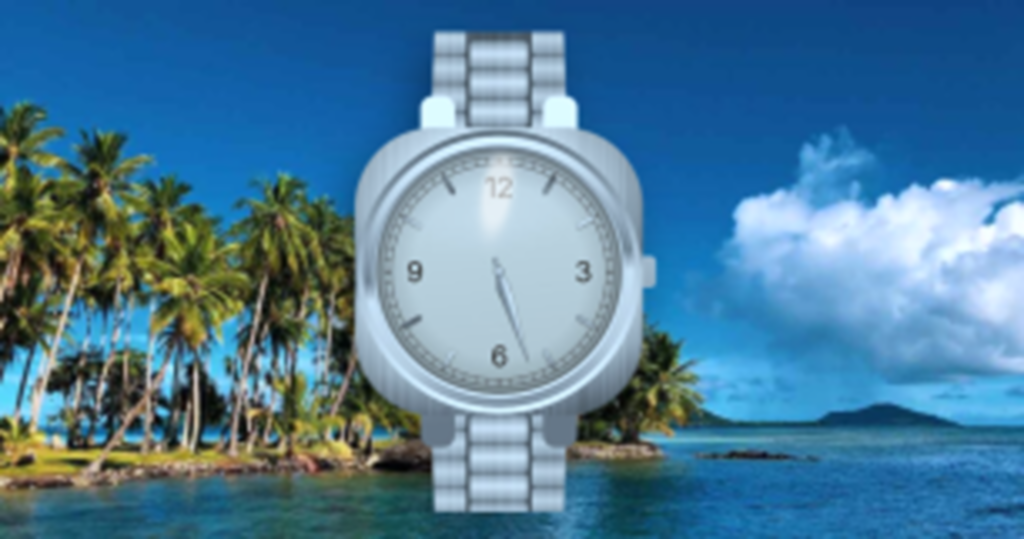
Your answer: **5:27**
